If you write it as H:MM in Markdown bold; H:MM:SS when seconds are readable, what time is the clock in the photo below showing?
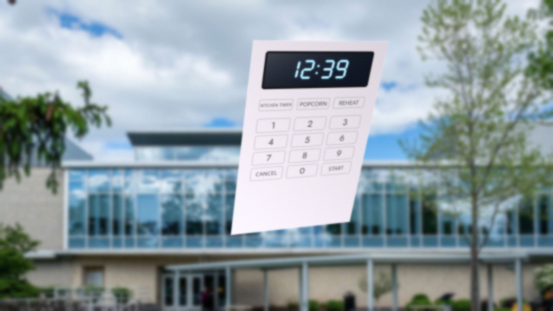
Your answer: **12:39**
